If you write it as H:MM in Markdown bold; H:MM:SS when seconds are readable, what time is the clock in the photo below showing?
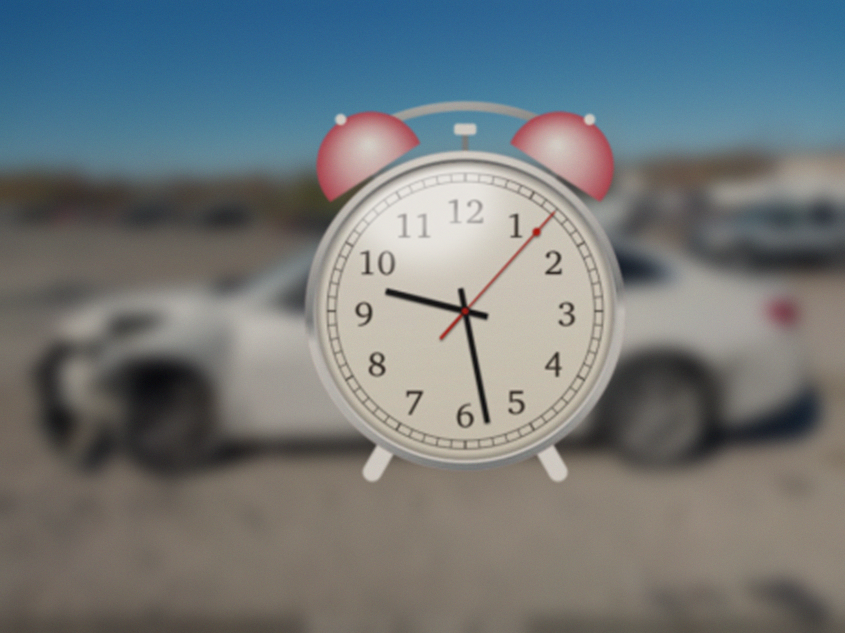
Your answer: **9:28:07**
